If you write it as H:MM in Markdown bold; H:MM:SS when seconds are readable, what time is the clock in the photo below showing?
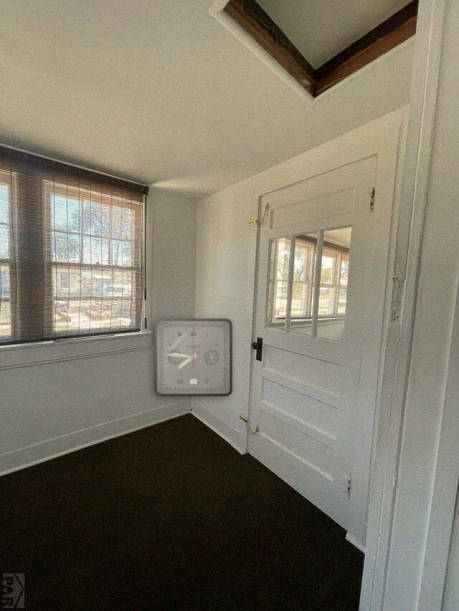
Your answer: **7:46**
